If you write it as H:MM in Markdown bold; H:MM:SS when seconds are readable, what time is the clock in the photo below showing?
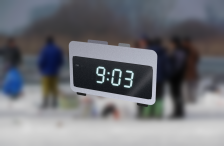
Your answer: **9:03**
